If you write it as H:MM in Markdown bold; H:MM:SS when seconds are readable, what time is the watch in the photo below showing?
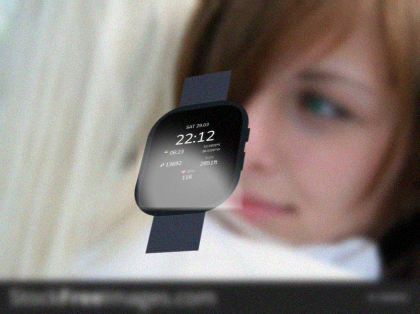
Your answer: **22:12**
